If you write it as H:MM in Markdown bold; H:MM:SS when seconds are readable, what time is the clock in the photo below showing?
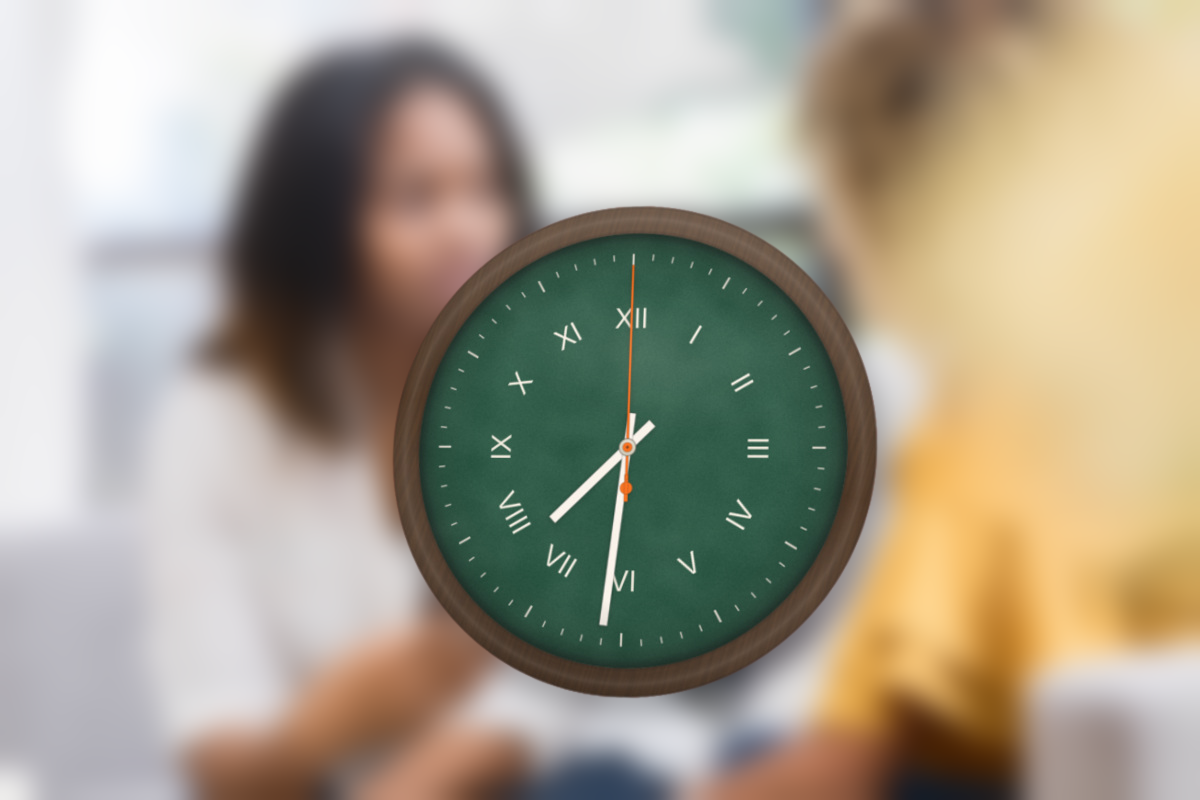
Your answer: **7:31:00**
